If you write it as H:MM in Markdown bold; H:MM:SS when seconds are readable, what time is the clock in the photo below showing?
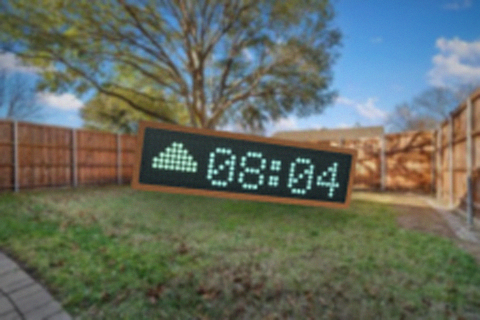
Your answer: **8:04**
